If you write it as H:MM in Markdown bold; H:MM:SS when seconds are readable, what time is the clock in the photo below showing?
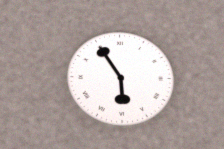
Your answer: **5:55**
